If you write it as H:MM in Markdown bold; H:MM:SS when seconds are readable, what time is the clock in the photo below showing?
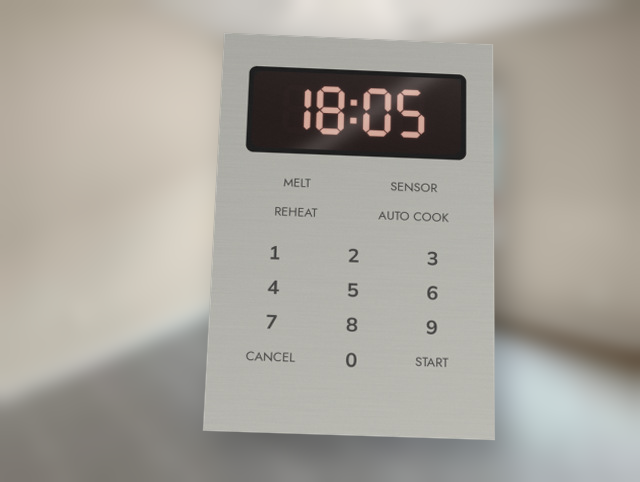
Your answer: **18:05**
